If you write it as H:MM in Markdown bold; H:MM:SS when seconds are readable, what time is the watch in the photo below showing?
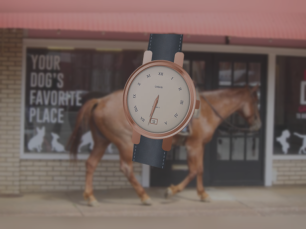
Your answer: **6:32**
